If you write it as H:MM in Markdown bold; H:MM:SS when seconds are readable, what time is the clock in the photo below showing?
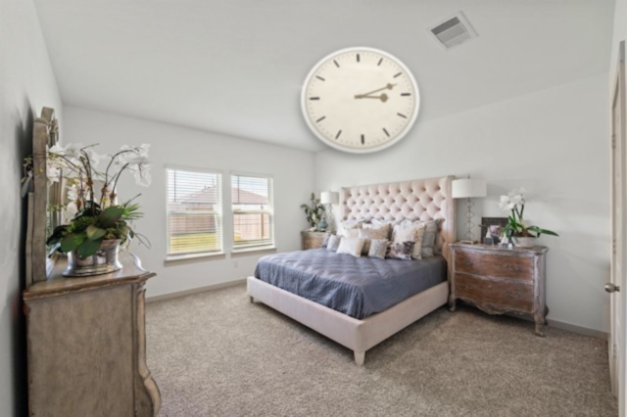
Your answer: **3:12**
